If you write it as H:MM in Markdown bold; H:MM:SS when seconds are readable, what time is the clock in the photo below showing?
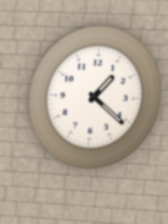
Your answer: **1:21**
